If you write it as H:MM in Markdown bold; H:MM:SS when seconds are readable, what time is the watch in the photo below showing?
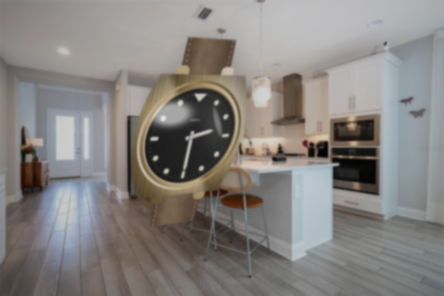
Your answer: **2:30**
